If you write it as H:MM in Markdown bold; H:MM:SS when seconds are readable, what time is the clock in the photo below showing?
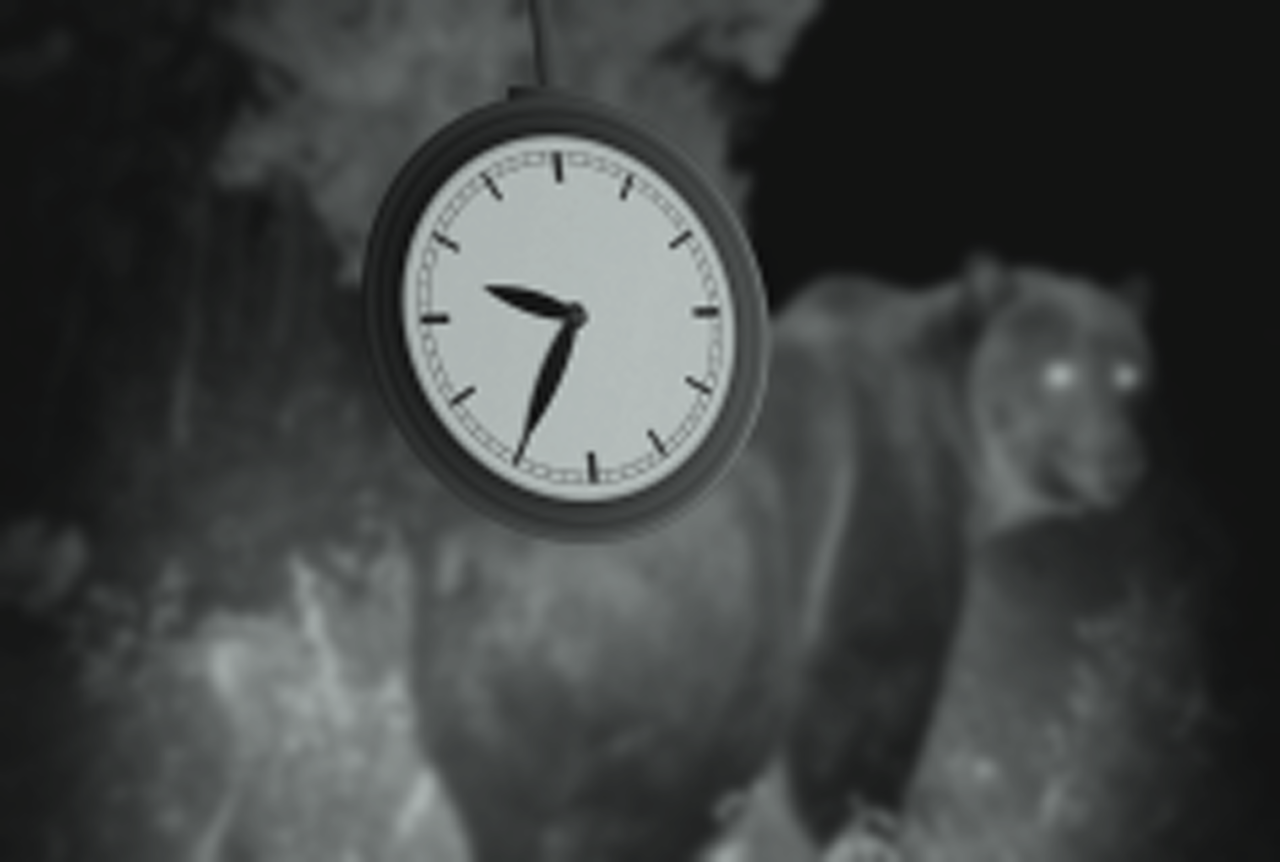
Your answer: **9:35**
